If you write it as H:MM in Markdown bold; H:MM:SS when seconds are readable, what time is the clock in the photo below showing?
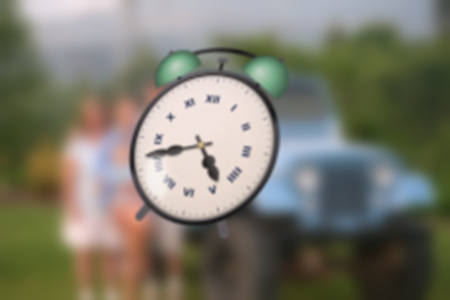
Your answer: **4:42**
